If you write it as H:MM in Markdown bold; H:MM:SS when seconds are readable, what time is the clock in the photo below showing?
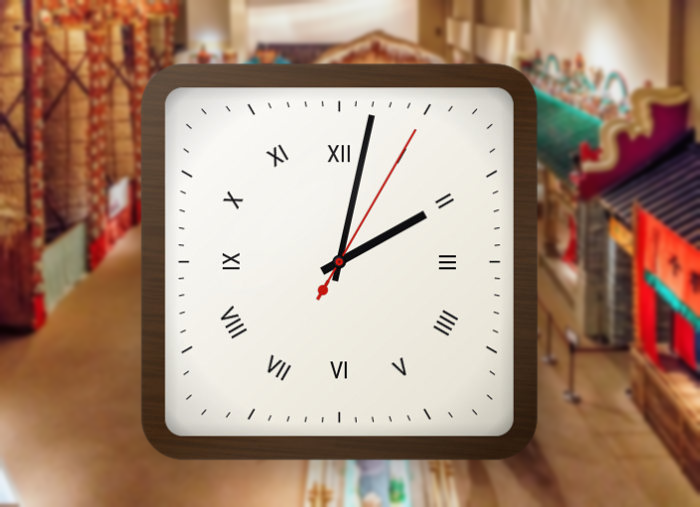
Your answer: **2:02:05**
